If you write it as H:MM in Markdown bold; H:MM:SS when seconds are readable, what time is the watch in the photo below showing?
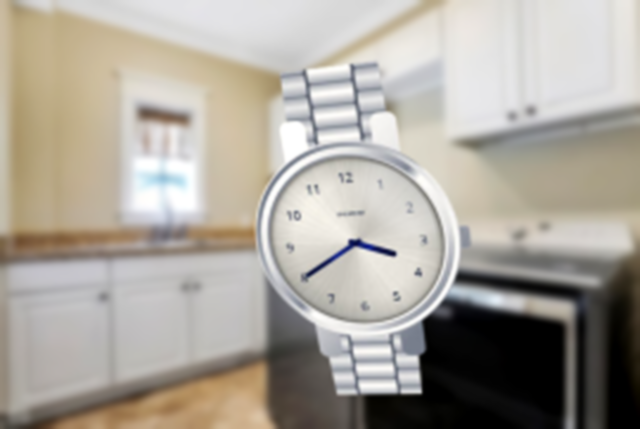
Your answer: **3:40**
